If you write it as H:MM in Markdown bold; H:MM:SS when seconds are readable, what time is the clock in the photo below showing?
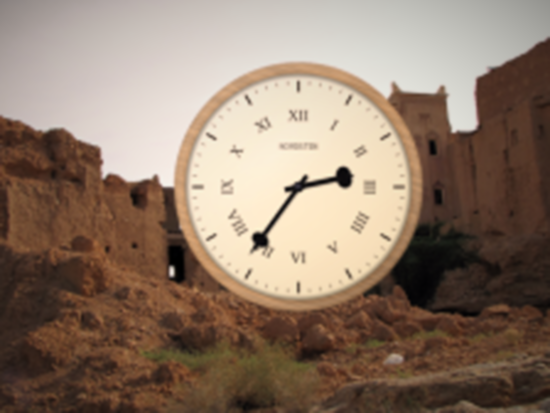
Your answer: **2:36**
